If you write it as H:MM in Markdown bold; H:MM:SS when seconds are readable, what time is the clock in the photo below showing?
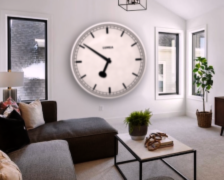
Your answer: **6:51**
